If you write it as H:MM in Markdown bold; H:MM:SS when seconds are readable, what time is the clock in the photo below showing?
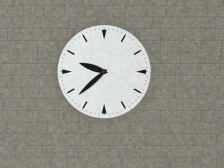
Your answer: **9:38**
